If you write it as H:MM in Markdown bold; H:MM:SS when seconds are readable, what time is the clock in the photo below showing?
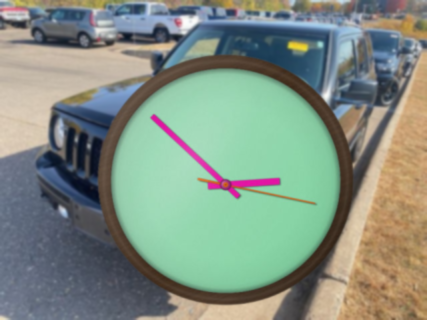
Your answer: **2:52:17**
